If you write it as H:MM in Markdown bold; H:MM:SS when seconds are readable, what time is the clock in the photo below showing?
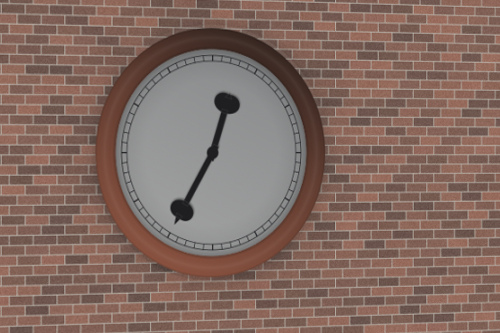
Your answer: **12:35**
